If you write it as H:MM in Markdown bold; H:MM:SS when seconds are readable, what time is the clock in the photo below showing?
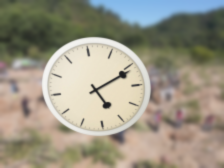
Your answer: **5:11**
